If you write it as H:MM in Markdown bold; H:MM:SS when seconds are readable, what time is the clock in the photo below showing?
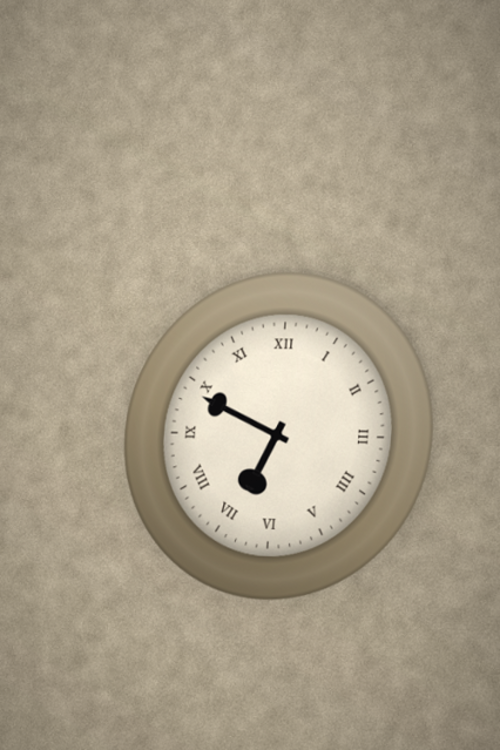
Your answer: **6:49**
